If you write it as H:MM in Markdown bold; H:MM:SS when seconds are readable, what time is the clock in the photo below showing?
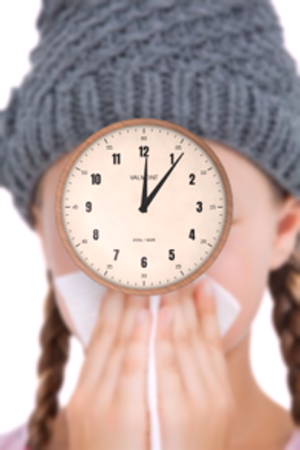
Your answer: **12:06**
